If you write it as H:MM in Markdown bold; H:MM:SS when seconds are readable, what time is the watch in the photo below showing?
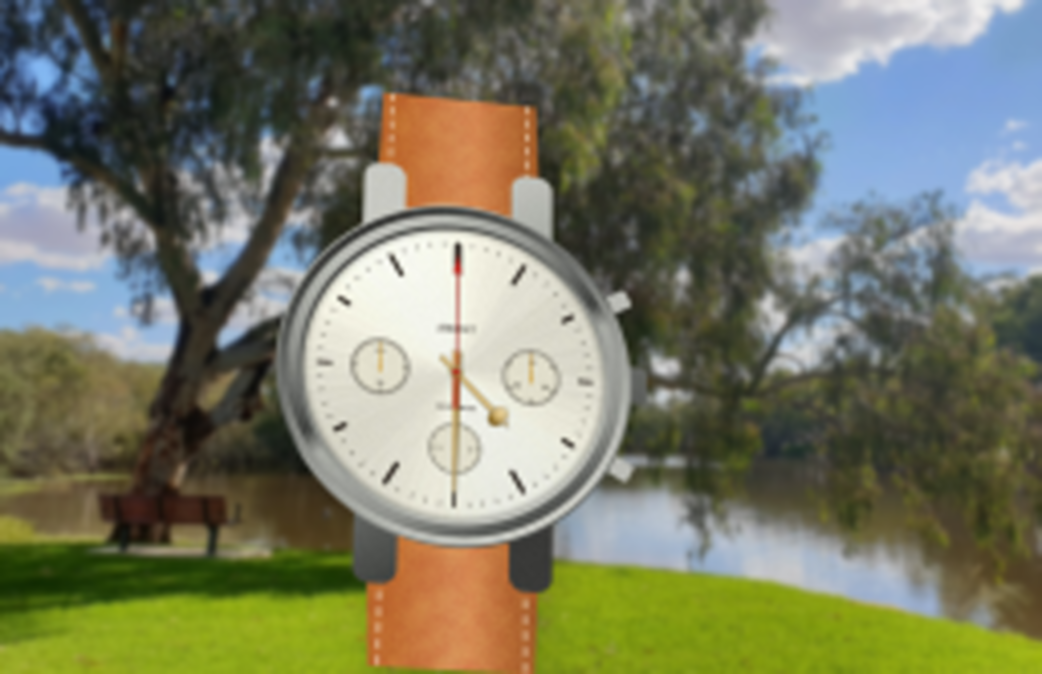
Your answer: **4:30**
